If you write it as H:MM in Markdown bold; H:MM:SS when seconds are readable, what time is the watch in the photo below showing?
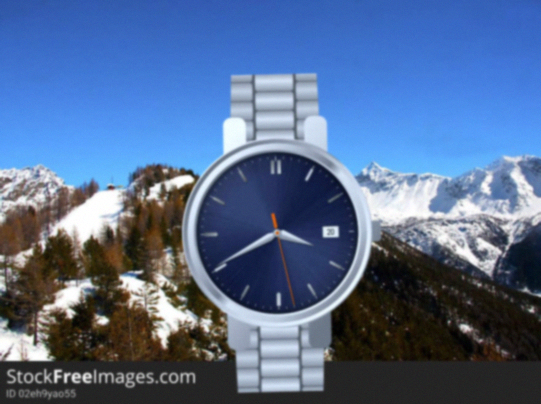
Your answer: **3:40:28**
